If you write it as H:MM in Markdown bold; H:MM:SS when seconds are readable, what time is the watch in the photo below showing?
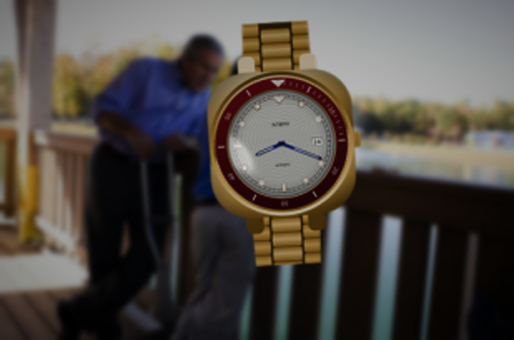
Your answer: **8:19**
